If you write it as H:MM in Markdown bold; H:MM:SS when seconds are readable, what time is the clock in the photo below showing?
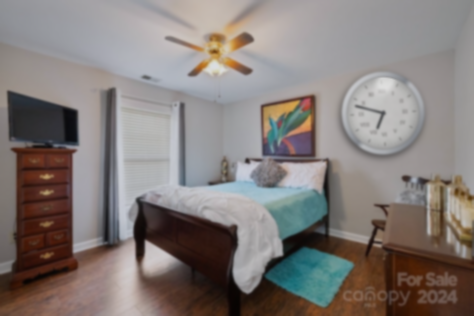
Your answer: **6:48**
